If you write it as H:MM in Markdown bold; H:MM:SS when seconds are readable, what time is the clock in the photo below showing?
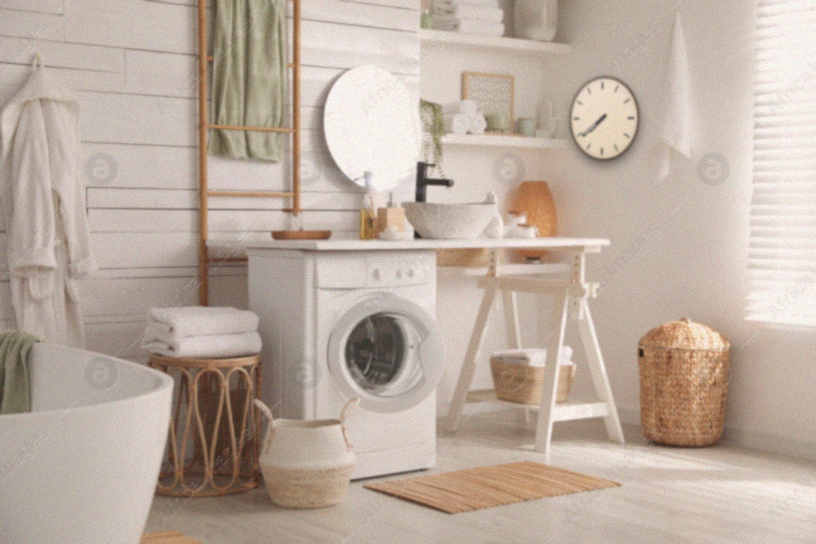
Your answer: **7:39**
